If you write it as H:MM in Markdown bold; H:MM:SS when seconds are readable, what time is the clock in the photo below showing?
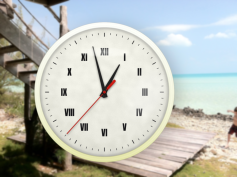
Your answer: **12:57:37**
